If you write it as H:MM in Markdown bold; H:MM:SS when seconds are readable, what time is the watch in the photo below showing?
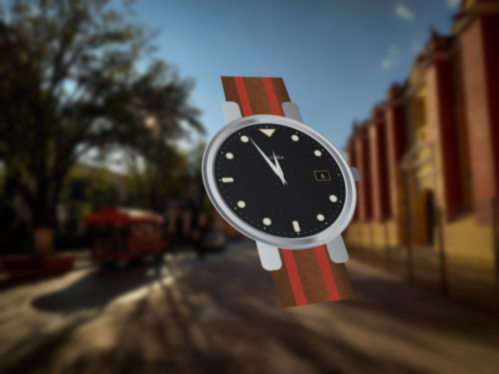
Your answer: **11:56**
